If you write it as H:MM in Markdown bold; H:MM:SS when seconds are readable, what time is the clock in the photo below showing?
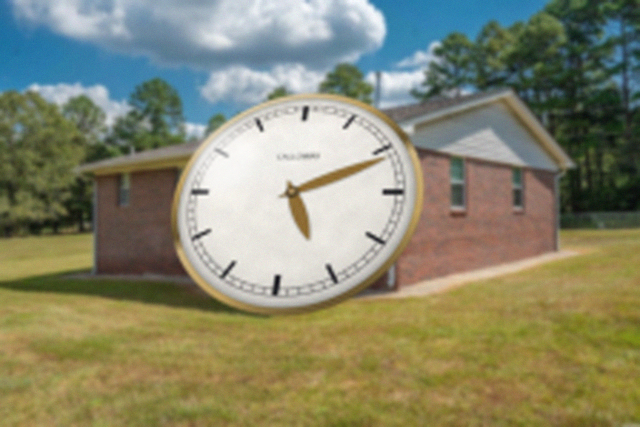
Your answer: **5:11**
